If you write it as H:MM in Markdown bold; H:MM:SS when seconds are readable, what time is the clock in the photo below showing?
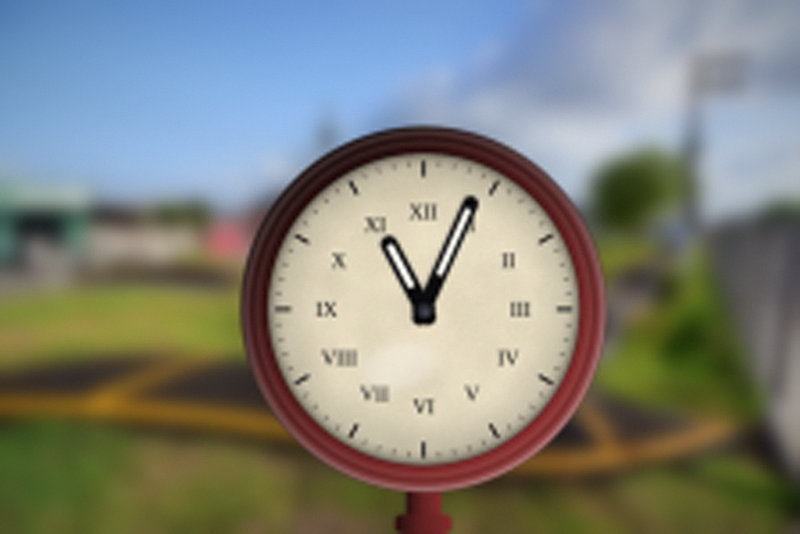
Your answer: **11:04**
